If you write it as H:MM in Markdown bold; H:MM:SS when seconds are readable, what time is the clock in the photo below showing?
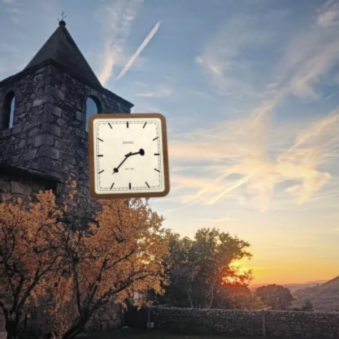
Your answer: **2:37**
